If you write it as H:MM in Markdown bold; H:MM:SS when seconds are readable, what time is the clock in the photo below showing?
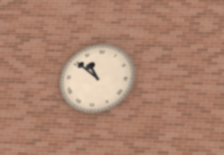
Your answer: **10:51**
